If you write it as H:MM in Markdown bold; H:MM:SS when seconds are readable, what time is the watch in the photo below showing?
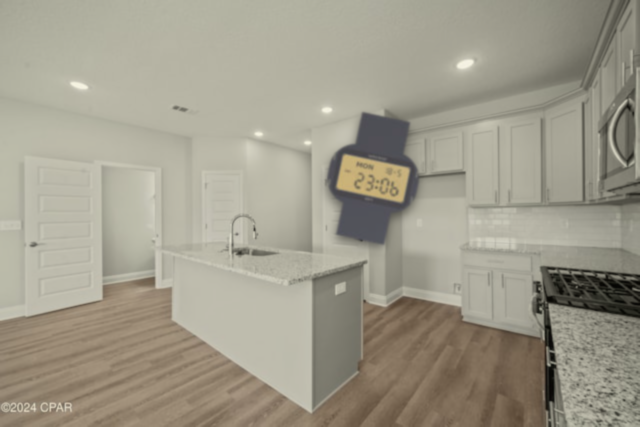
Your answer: **23:06**
